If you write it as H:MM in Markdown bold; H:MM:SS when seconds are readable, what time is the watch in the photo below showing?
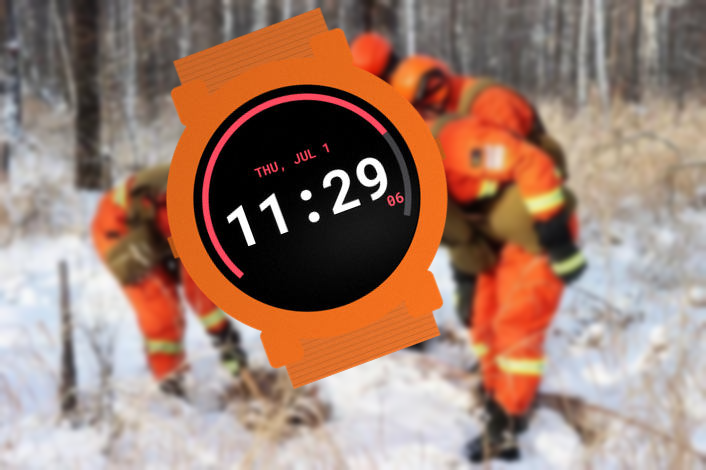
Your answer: **11:29:06**
